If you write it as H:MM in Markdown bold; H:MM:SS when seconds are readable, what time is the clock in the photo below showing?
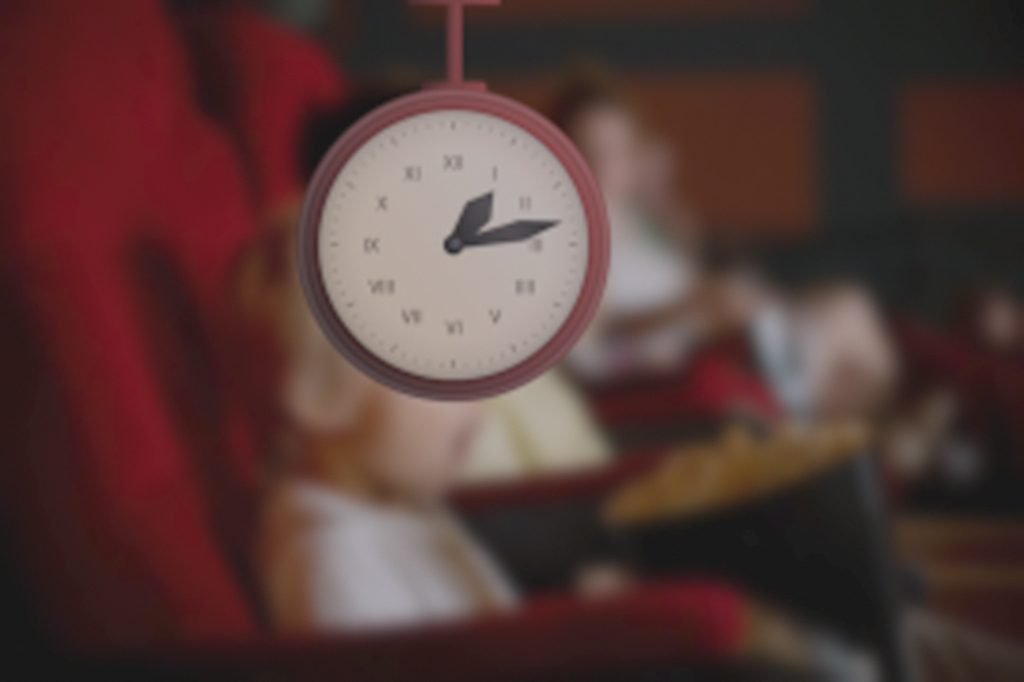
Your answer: **1:13**
